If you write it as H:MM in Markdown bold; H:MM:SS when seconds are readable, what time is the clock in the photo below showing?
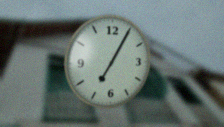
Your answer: **7:05**
